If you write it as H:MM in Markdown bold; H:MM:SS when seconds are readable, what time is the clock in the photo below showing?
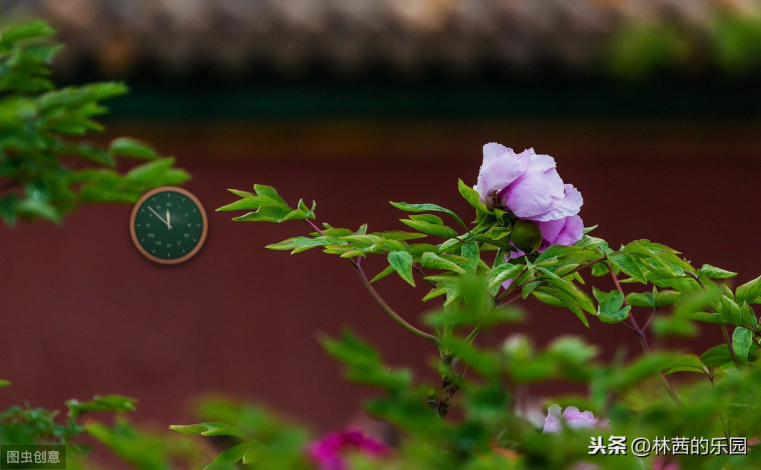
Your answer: **11:52**
